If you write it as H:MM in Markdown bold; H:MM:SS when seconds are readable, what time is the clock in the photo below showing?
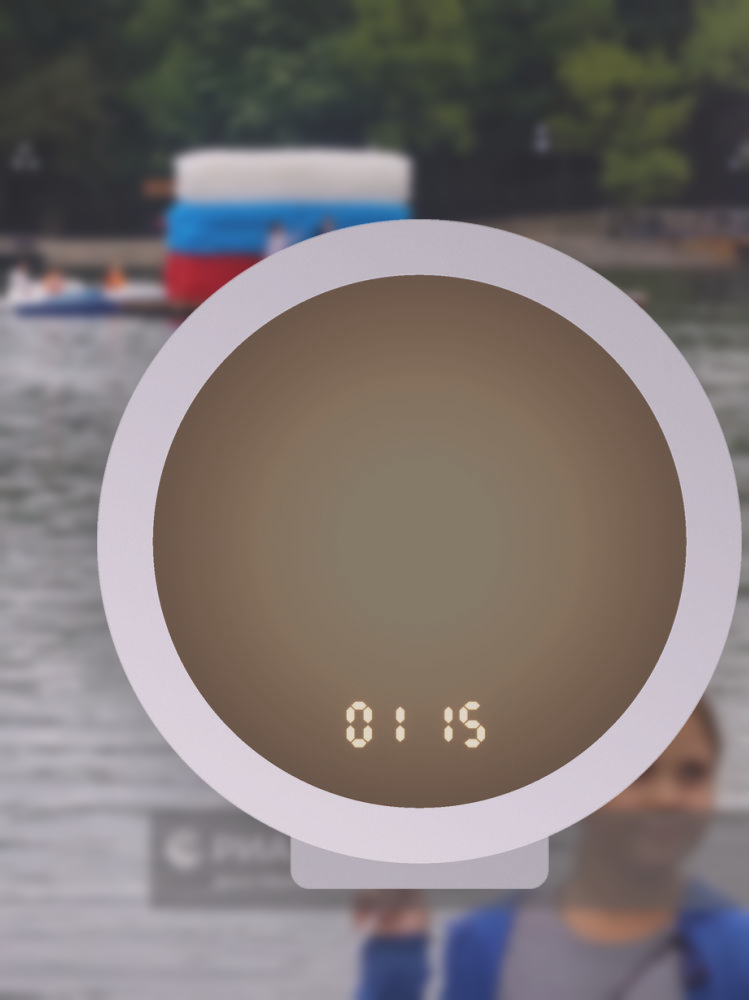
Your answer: **1:15**
